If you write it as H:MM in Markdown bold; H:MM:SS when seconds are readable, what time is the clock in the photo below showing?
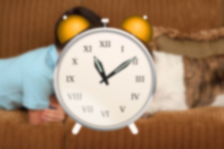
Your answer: **11:09**
